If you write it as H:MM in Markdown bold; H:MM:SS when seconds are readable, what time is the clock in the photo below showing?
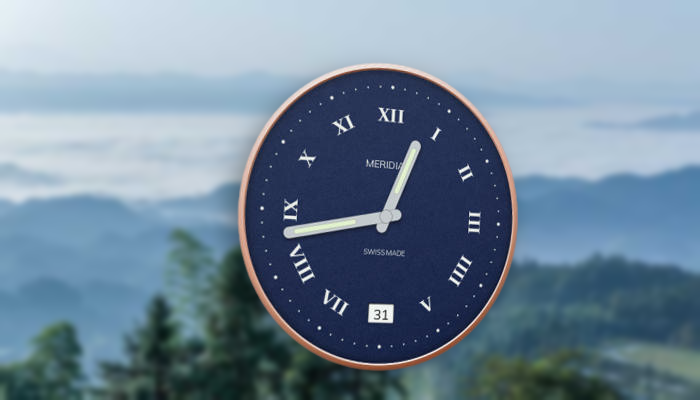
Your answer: **12:43**
